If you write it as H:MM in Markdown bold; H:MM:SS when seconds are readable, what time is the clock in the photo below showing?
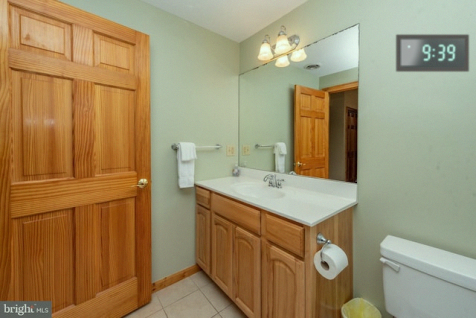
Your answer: **9:39**
